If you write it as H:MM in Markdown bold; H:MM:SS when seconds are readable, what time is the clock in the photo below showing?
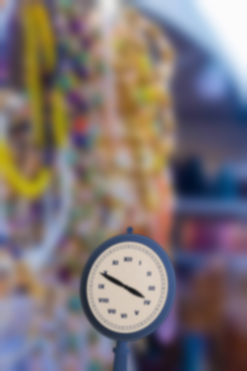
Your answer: **3:49**
